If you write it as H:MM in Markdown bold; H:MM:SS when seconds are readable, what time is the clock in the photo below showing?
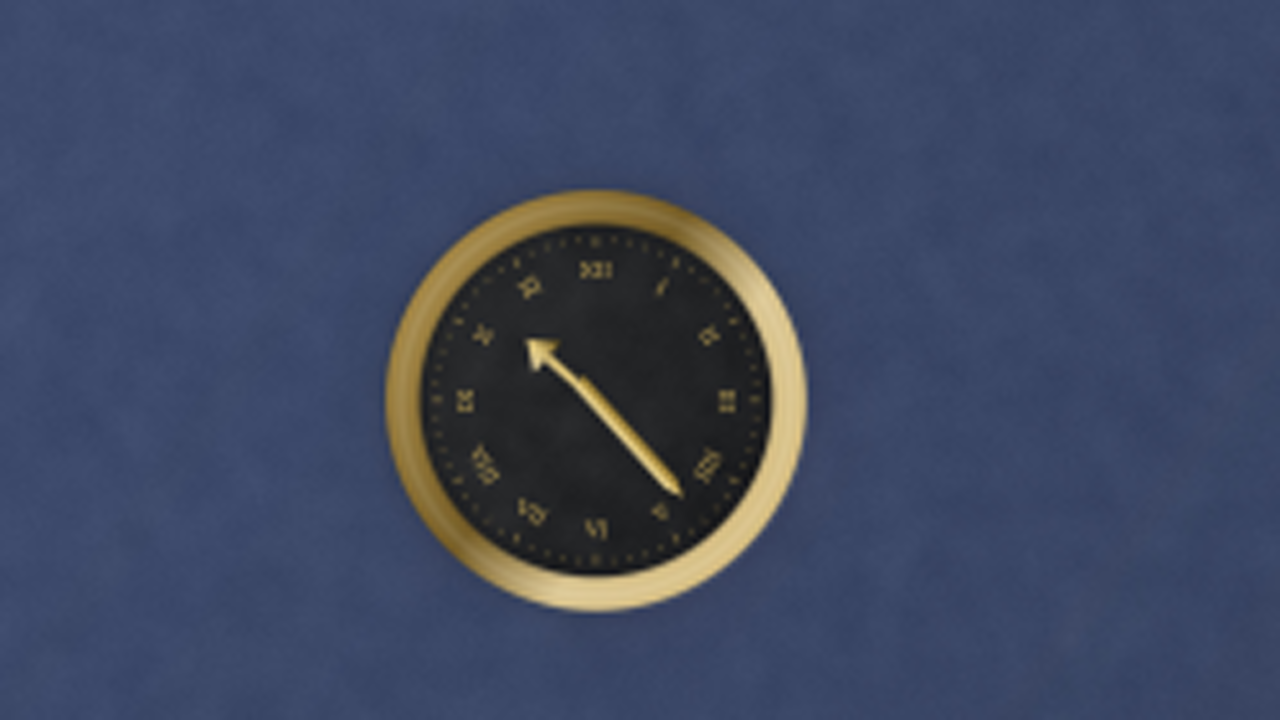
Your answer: **10:23**
